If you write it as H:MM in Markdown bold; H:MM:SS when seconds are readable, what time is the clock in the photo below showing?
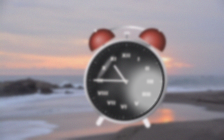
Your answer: **10:45**
